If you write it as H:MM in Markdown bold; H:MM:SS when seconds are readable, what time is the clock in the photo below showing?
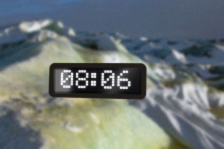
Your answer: **8:06**
